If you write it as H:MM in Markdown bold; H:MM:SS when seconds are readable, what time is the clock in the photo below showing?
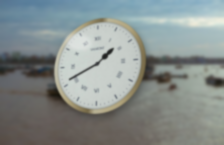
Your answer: **1:41**
